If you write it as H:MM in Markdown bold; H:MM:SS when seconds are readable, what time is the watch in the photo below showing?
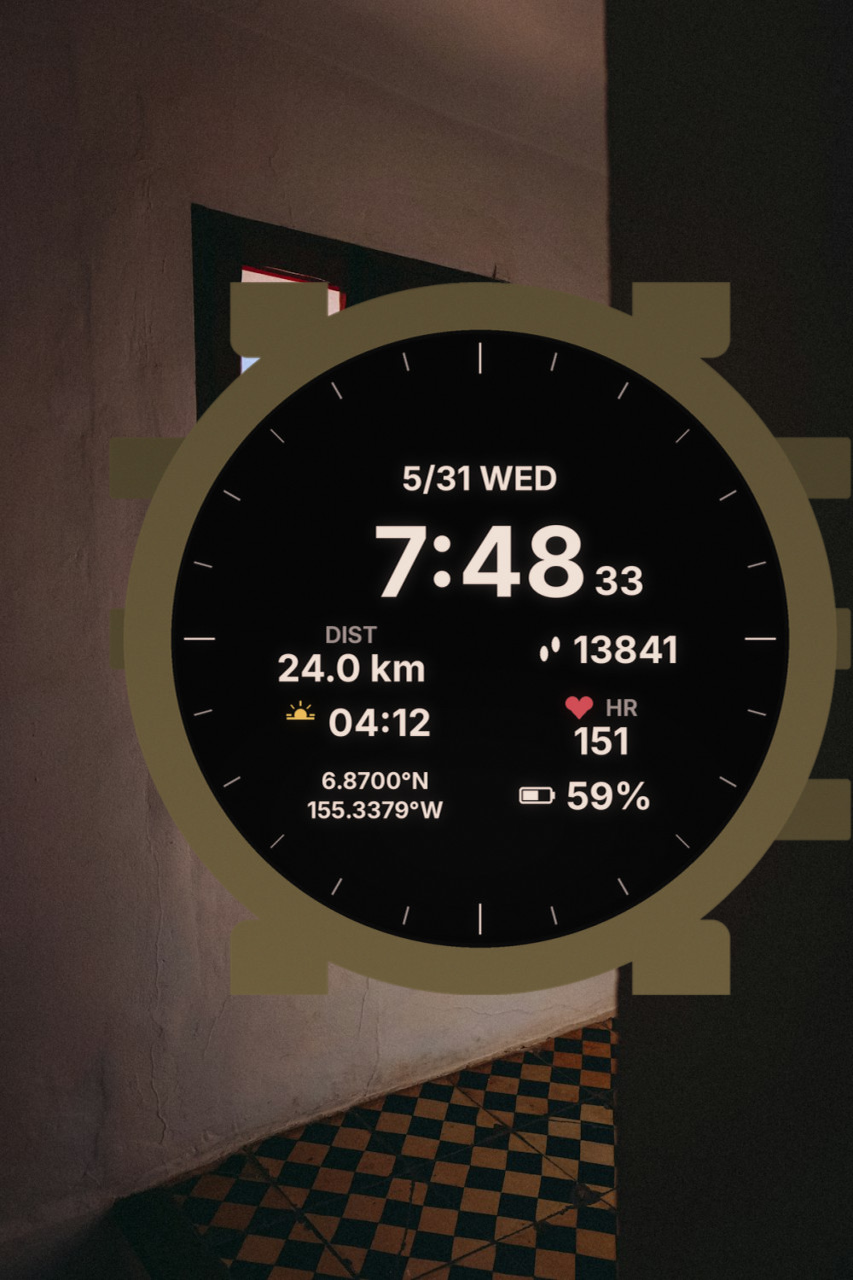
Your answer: **7:48:33**
